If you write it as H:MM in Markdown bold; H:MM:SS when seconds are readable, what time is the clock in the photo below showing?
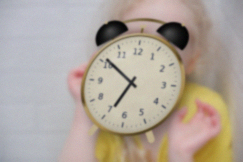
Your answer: **6:51**
